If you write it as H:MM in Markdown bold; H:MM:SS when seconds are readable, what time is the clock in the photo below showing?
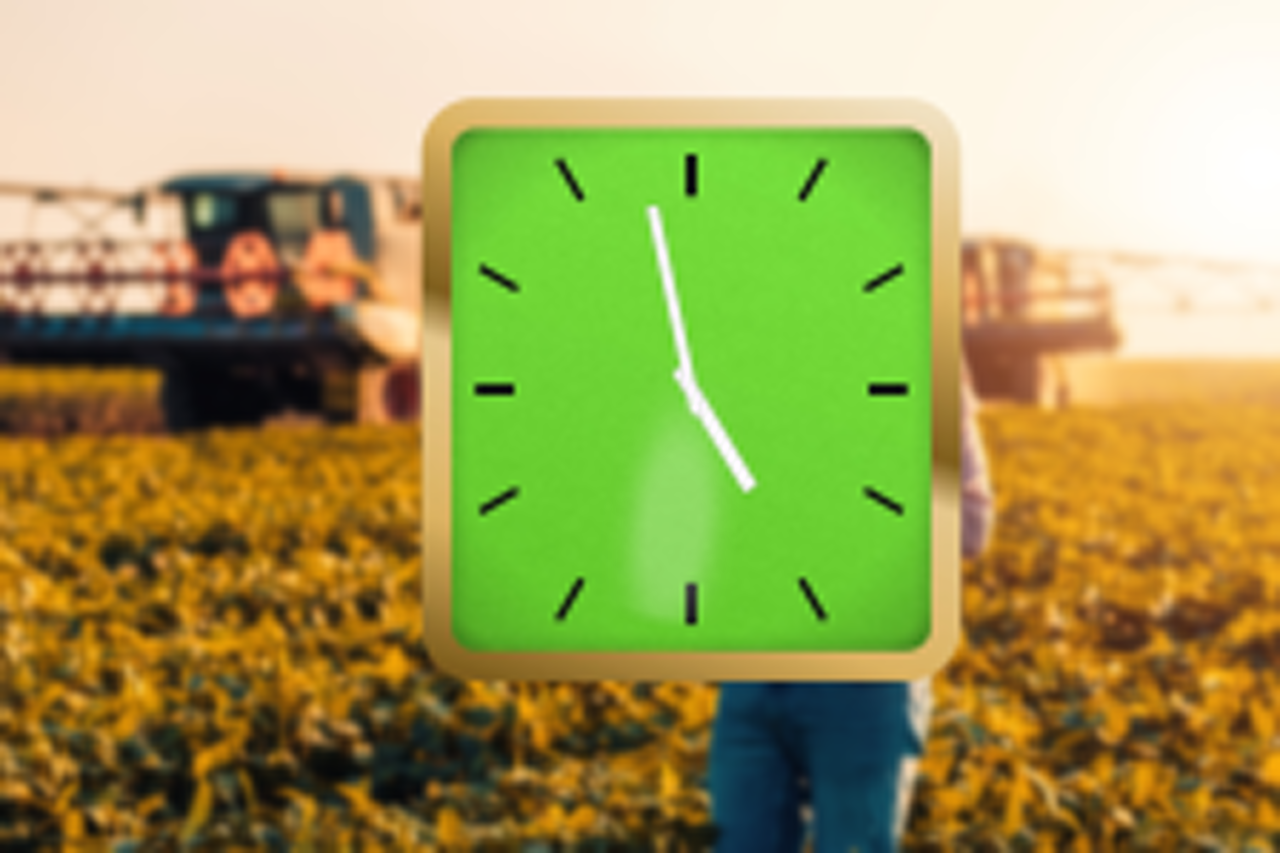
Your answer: **4:58**
